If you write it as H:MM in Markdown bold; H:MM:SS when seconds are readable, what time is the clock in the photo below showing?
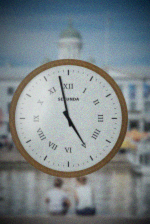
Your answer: **4:58**
